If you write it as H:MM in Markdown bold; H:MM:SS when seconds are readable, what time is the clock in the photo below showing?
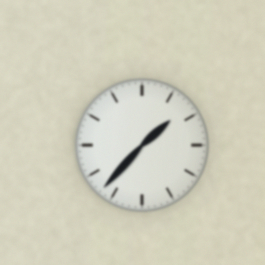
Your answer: **1:37**
